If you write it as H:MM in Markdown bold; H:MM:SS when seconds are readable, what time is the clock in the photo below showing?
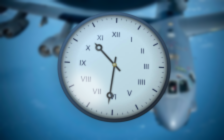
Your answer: **10:31**
